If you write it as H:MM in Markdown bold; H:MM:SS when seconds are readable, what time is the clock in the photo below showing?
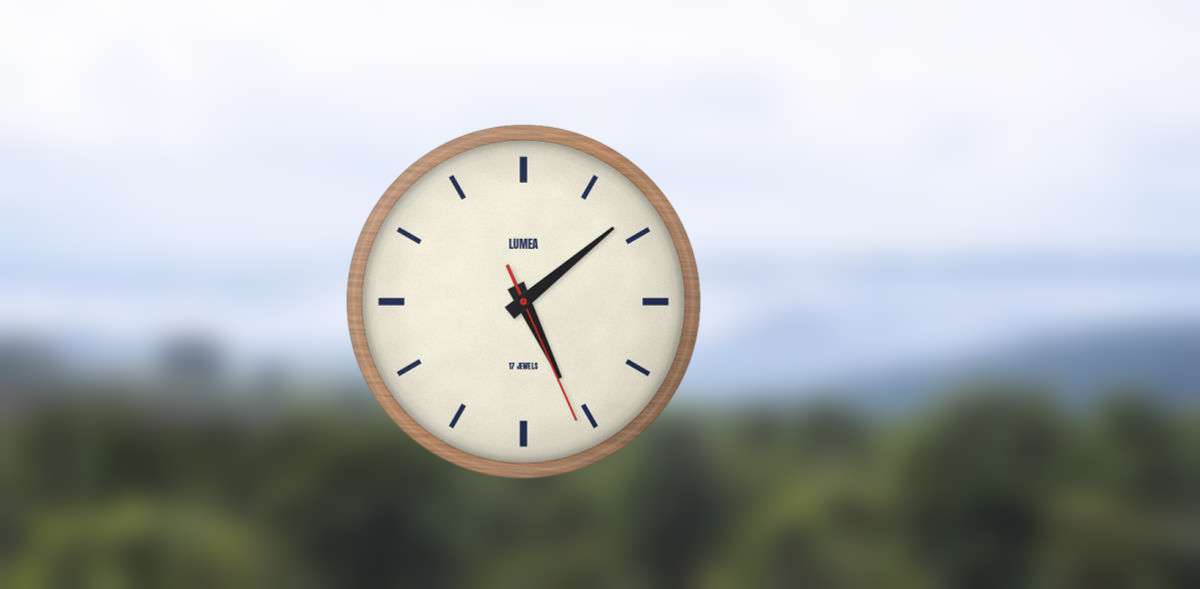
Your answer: **5:08:26**
